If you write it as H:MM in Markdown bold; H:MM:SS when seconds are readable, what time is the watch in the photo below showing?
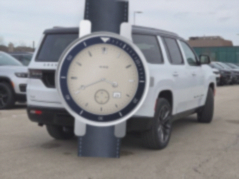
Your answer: **3:41**
